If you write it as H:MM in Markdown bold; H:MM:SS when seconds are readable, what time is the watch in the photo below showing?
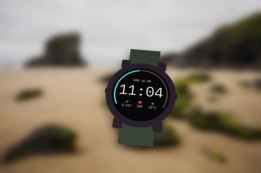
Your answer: **11:04**
